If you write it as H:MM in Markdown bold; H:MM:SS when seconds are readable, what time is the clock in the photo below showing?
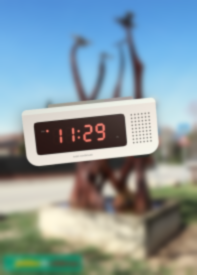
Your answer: **11:29**
